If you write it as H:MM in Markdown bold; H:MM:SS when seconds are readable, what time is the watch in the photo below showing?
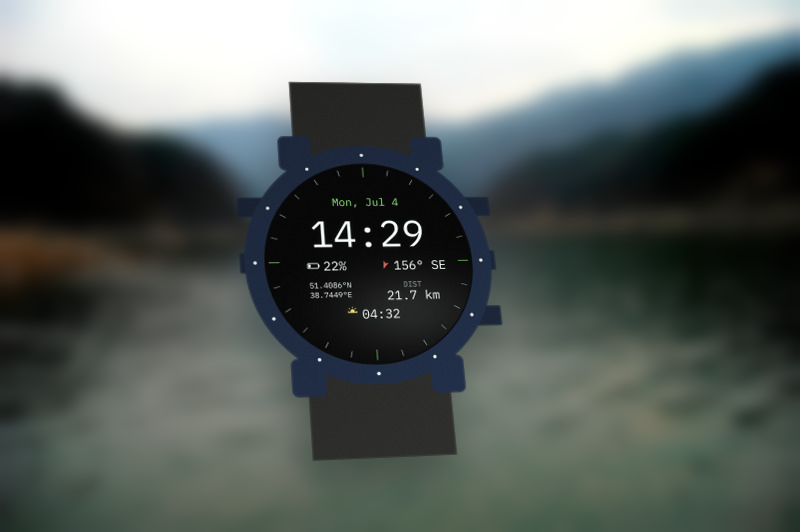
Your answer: **14:29**
